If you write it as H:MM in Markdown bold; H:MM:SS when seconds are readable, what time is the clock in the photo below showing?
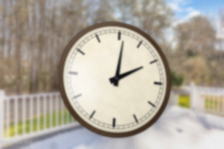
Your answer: **2:01**
